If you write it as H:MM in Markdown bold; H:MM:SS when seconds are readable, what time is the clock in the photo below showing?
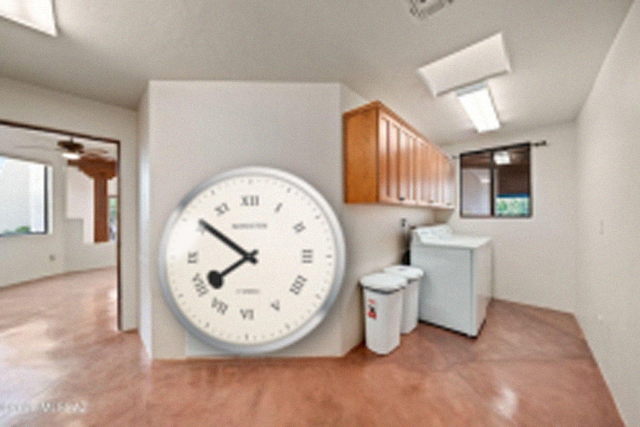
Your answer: **7:51**
